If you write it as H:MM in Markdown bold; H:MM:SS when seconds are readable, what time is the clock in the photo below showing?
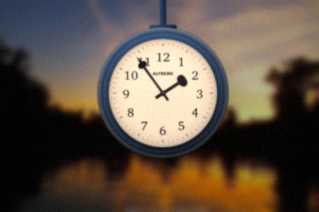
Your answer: **1:54**
